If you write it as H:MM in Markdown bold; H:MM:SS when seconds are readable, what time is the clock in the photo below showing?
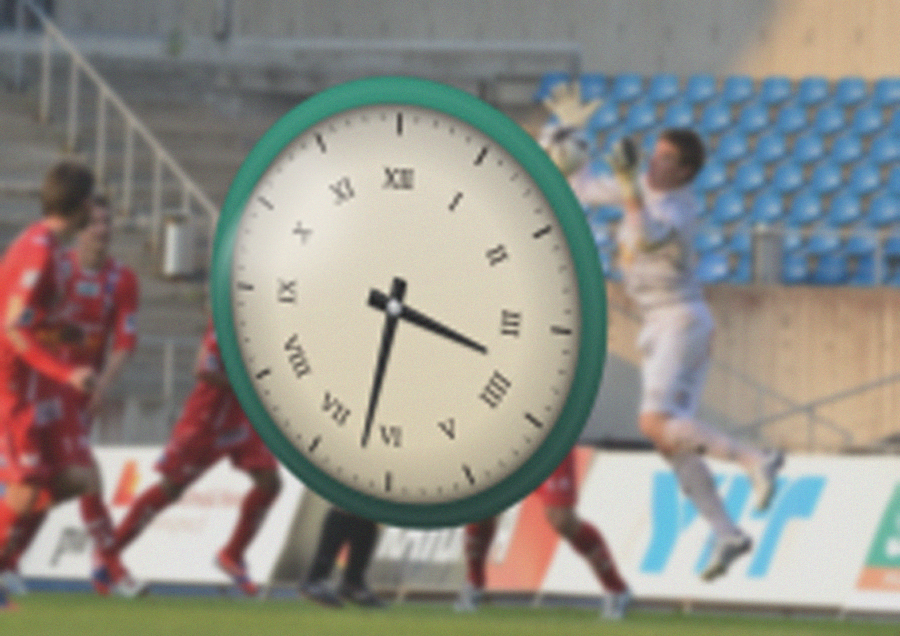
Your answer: **3:32**
